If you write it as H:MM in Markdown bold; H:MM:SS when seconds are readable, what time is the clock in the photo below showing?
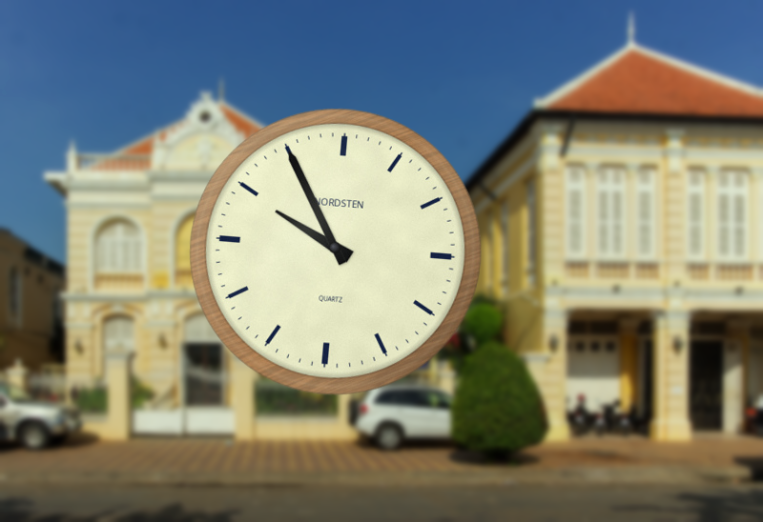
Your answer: **9:55**
